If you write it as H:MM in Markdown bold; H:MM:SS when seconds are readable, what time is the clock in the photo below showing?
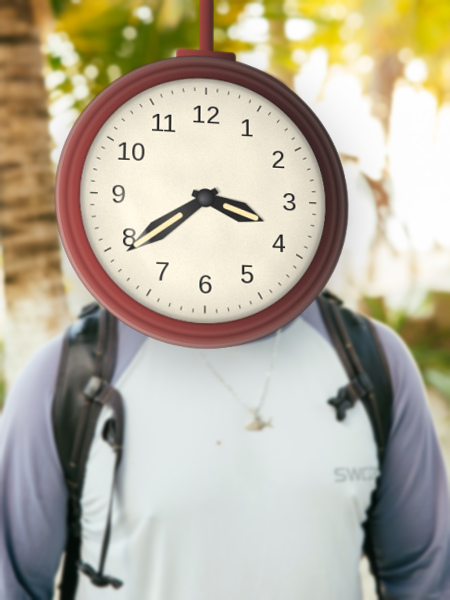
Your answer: **3:39**
